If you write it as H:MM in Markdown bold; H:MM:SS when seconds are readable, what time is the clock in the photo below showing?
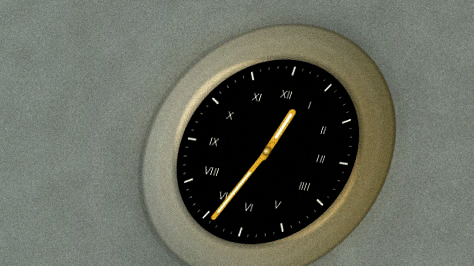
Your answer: **12:34**
